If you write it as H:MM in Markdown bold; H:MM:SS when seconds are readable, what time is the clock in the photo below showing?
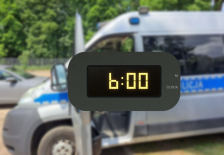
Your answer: **6:00**
